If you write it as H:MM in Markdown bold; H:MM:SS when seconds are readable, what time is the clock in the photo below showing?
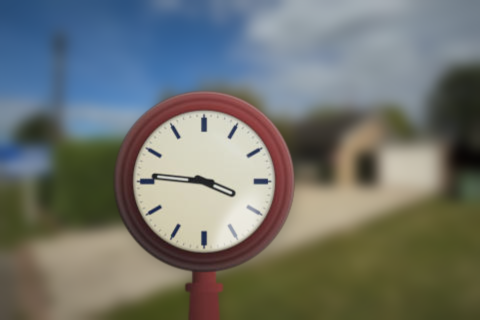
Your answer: **3:46**
